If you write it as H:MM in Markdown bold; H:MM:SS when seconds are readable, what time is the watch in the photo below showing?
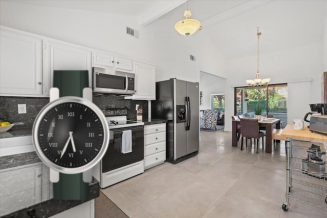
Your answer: **5:34**
